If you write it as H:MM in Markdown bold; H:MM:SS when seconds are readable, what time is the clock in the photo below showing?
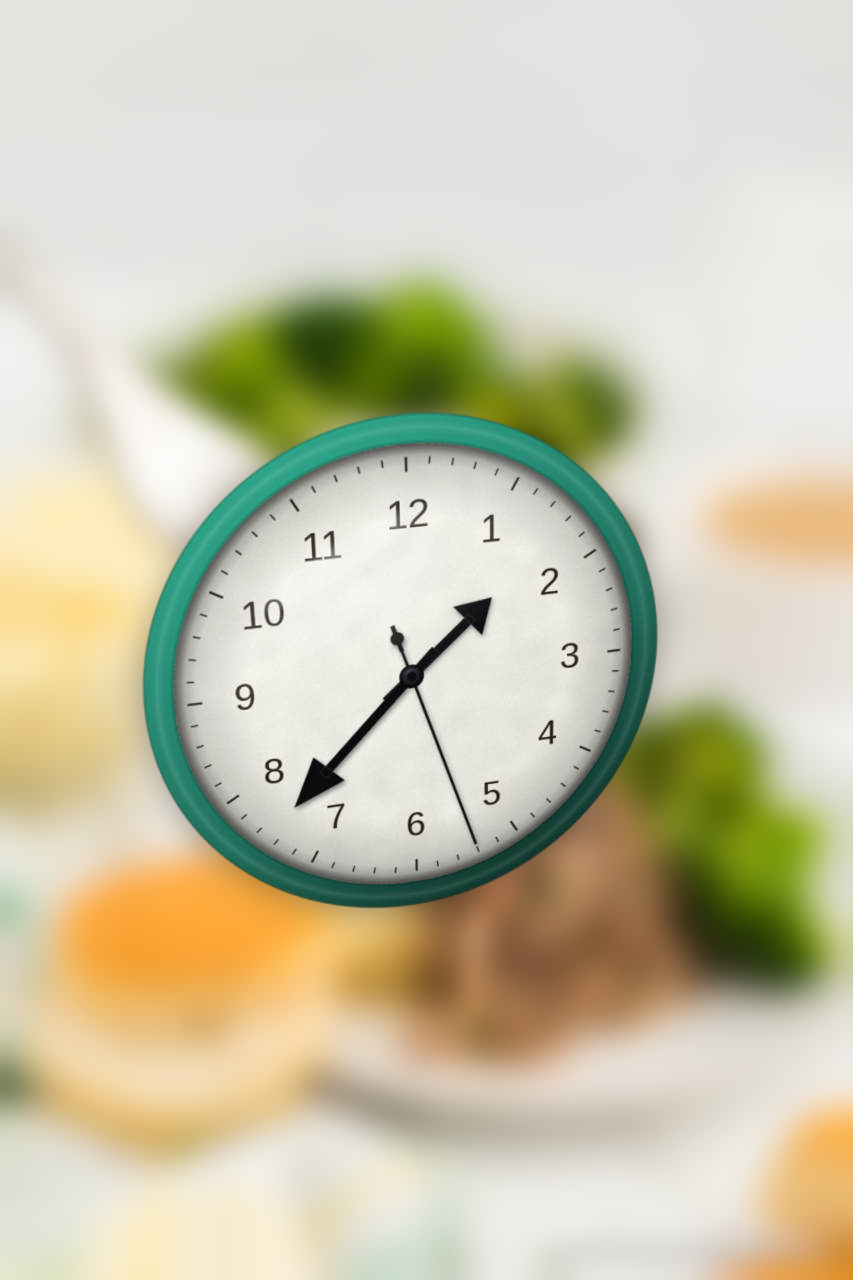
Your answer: **1:37:27**
